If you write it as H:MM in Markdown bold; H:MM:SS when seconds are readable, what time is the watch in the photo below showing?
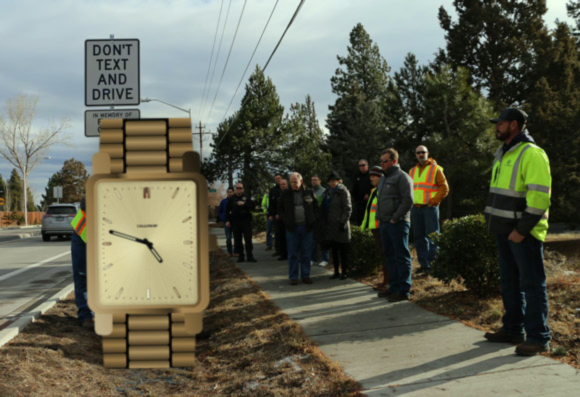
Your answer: **4:48**
